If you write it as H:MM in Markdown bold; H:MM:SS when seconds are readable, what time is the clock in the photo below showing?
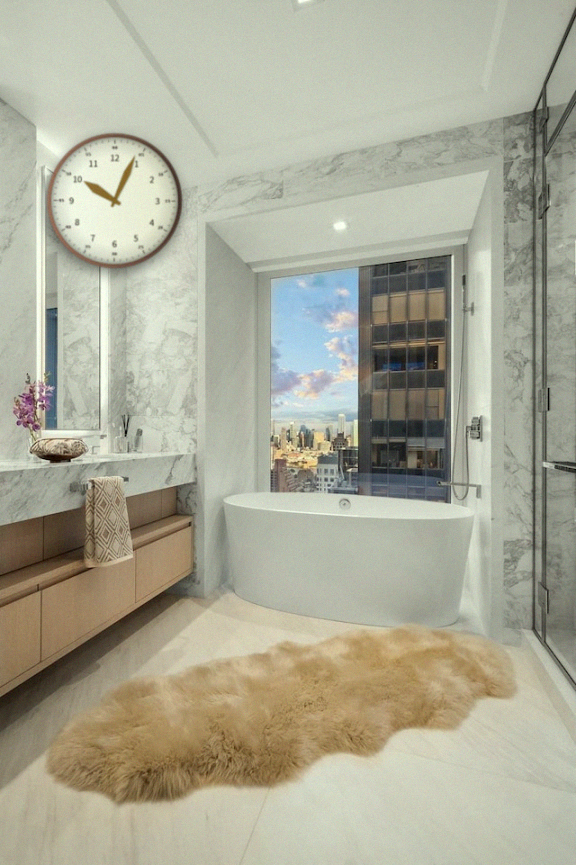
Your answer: **10:04**
